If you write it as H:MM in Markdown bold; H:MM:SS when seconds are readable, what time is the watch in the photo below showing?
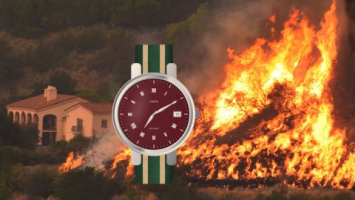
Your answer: **7:10**
